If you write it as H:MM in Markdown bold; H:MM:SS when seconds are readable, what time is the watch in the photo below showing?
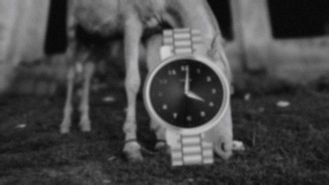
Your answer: **4:01**
